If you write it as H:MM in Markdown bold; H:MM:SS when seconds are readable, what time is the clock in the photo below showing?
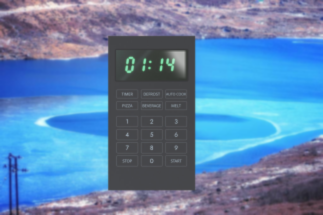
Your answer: **1:14**
